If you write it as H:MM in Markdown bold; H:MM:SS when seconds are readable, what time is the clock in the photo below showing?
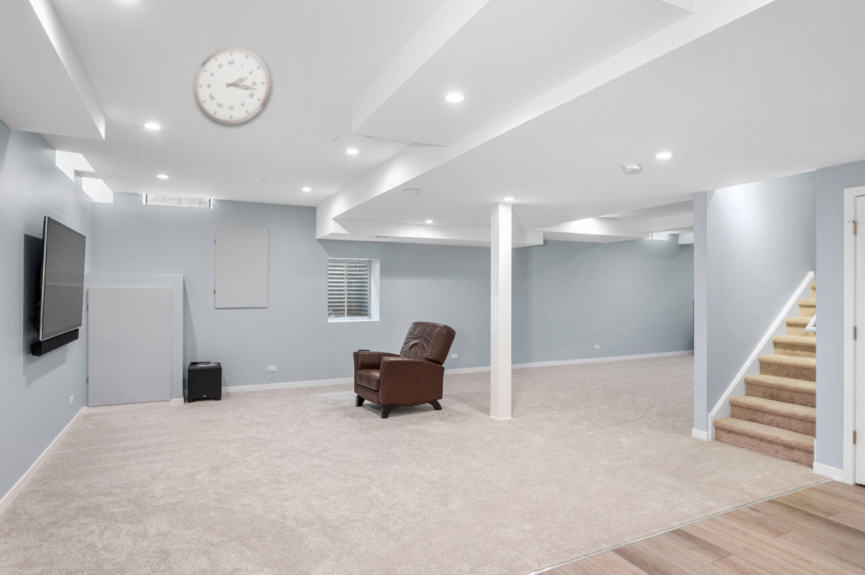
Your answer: **2:17**
